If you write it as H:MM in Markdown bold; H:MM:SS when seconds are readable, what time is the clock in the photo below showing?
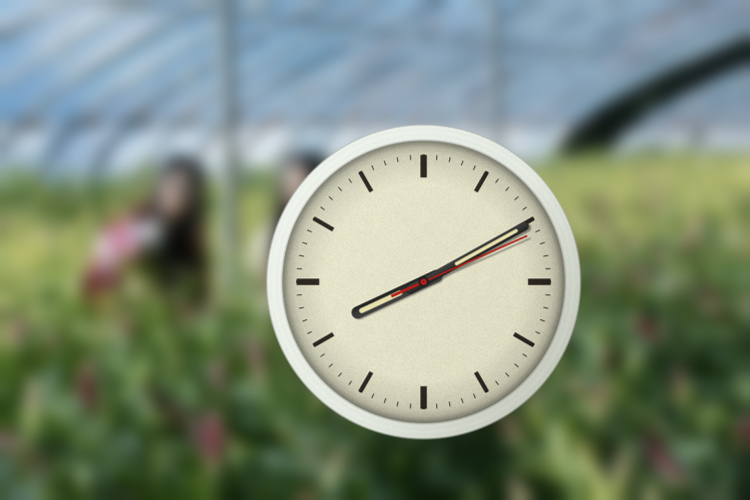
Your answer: **8:10:11**
